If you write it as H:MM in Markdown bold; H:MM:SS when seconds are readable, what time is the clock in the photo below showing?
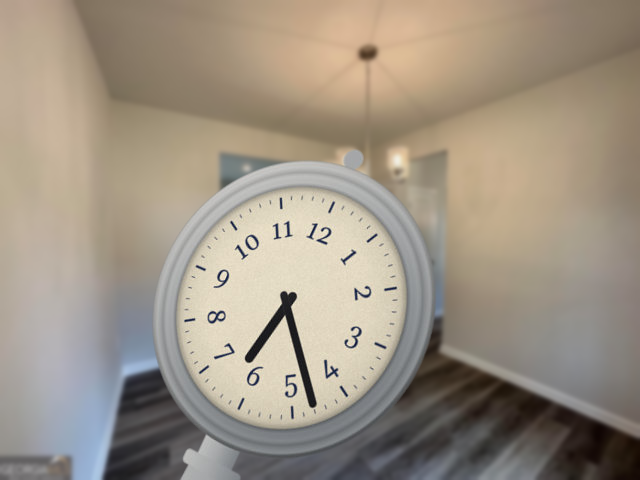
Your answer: **6:23**
